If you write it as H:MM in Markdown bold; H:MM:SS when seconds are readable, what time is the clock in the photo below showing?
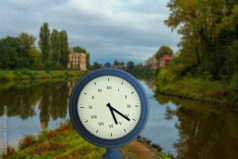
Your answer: **5:21**
